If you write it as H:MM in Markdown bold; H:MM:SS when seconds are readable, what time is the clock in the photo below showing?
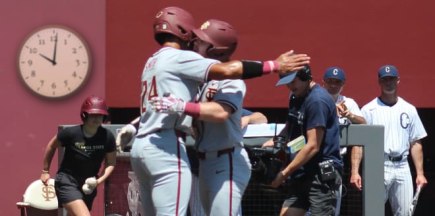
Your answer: **10:01**
